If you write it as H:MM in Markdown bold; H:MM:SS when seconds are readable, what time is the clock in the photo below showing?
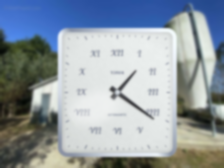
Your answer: **1:21**
